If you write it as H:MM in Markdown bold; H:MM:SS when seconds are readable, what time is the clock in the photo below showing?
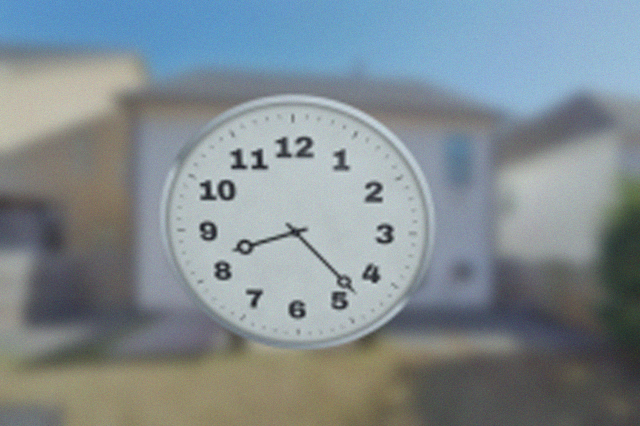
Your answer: **8:23**
